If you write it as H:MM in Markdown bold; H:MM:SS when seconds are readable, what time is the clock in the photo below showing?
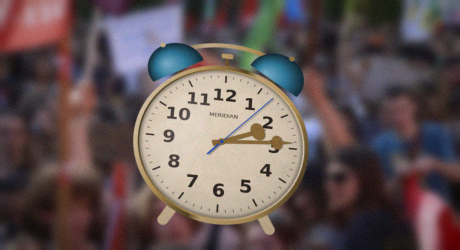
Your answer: **2:14:07**
